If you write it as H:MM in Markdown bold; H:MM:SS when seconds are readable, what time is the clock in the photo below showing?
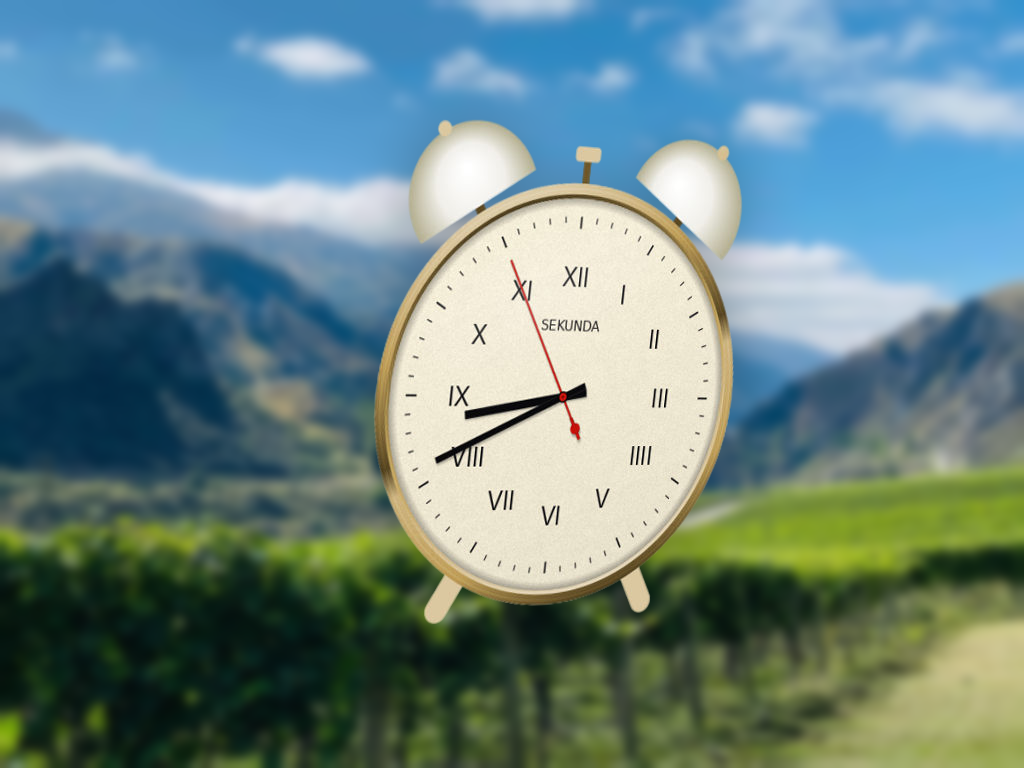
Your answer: **8:40:55**
